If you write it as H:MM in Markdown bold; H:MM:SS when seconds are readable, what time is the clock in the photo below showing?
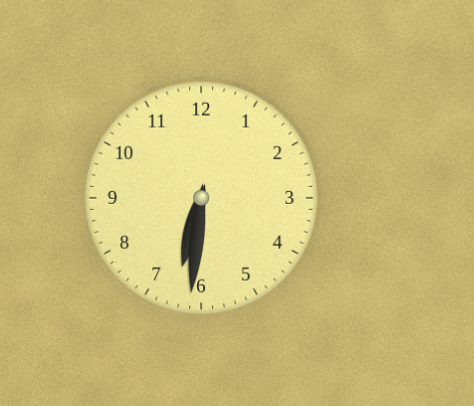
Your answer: **6:31**
